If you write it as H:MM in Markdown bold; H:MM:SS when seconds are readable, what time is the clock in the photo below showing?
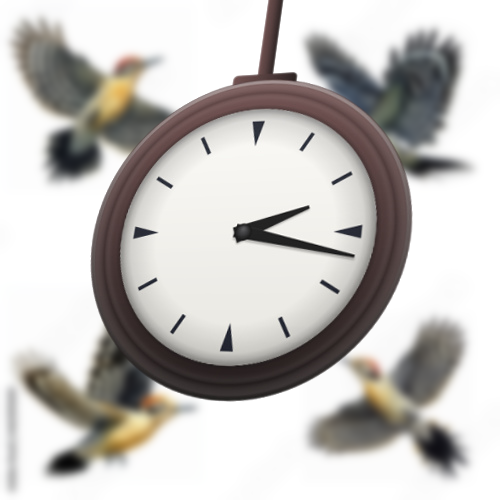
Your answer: **2:17**
